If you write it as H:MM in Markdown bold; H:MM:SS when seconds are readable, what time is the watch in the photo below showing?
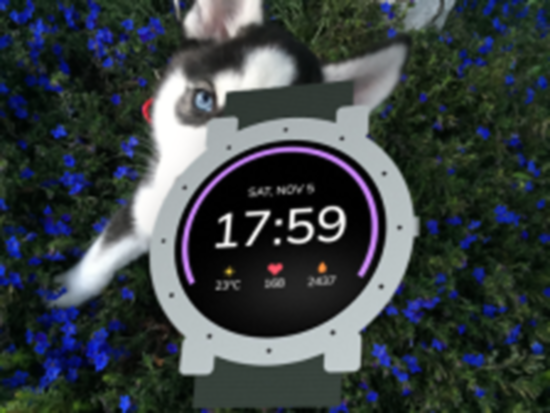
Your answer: **17:59**
